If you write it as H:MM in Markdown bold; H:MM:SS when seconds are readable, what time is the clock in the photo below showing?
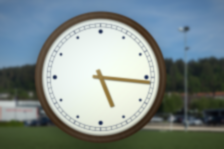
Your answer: **5:16**
